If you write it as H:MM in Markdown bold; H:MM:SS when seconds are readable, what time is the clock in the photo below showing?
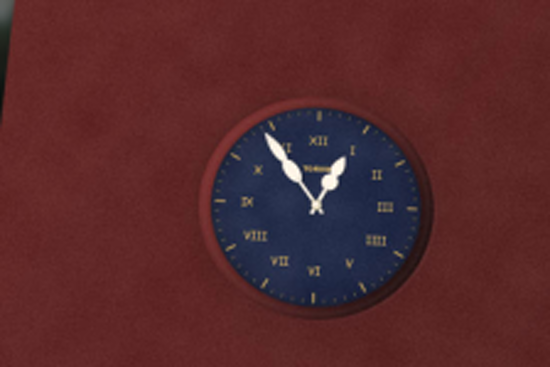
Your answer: **12:54**
